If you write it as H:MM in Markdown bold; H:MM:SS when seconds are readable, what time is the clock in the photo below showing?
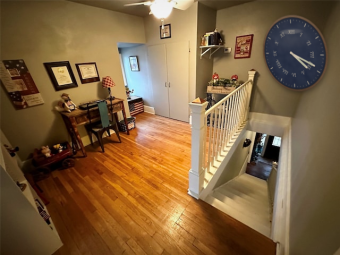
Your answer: **4:19**
